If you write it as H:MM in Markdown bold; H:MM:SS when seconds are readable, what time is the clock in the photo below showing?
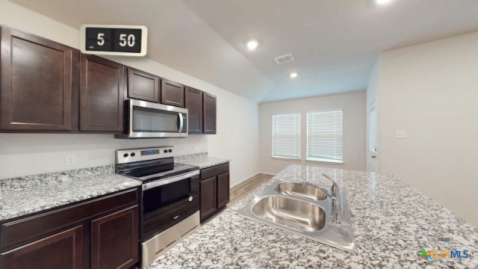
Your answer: **5:50**
